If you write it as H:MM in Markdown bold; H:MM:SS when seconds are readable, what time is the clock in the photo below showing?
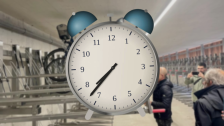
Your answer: **7:37**
